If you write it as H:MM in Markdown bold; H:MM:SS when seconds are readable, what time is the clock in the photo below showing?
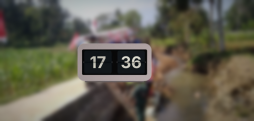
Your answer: **17:36**
